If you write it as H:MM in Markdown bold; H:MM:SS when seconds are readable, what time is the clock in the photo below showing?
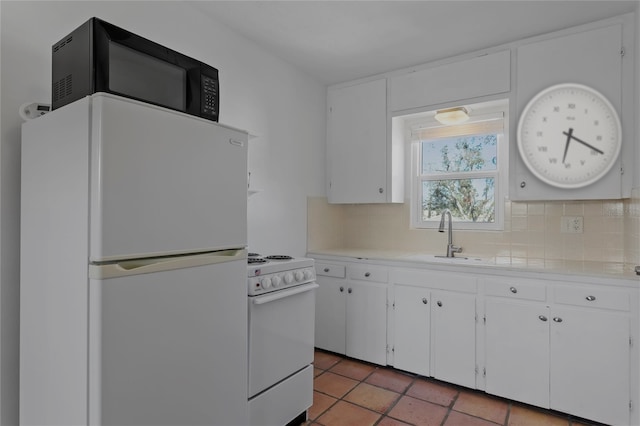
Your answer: **6:19**
